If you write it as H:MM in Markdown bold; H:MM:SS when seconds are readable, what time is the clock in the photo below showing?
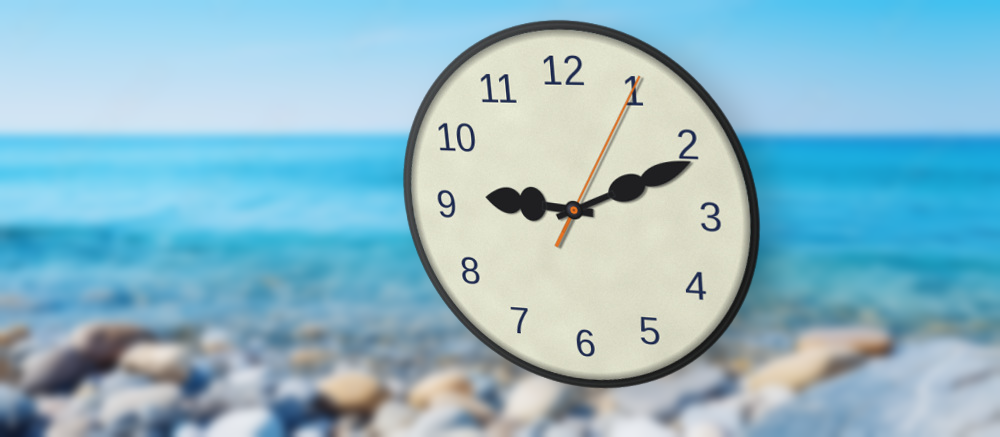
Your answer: **9:11:05**
